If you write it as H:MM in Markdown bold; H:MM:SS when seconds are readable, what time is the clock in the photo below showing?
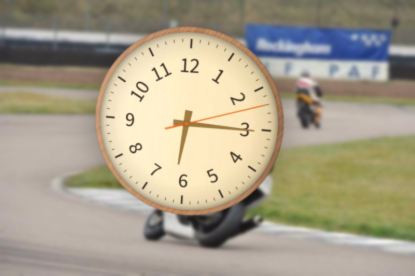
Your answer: **6:15:12**
